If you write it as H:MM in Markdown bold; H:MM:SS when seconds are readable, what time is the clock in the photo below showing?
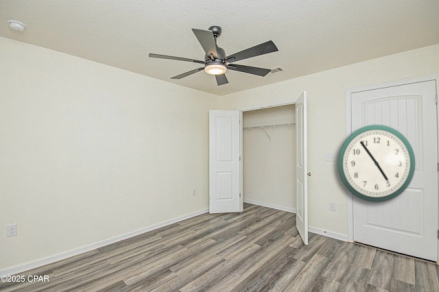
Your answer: **4:54**
